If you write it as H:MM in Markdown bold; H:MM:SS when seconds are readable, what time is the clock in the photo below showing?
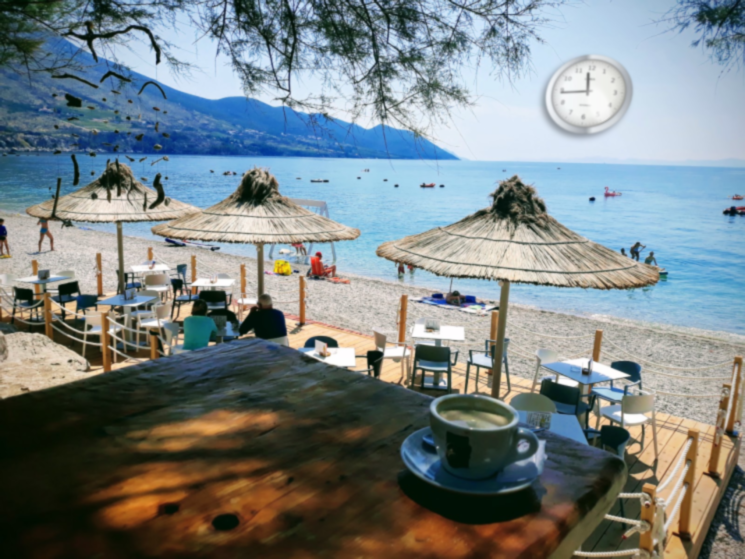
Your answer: **11:44**
